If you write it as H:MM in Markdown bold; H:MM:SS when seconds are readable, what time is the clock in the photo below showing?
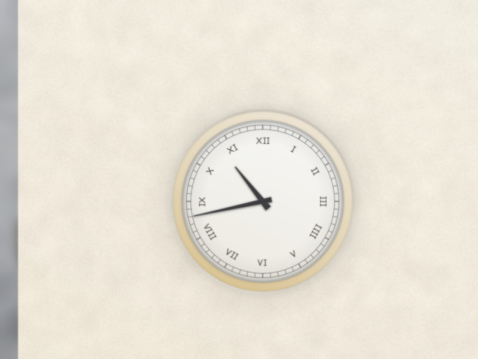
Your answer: **10:43**
